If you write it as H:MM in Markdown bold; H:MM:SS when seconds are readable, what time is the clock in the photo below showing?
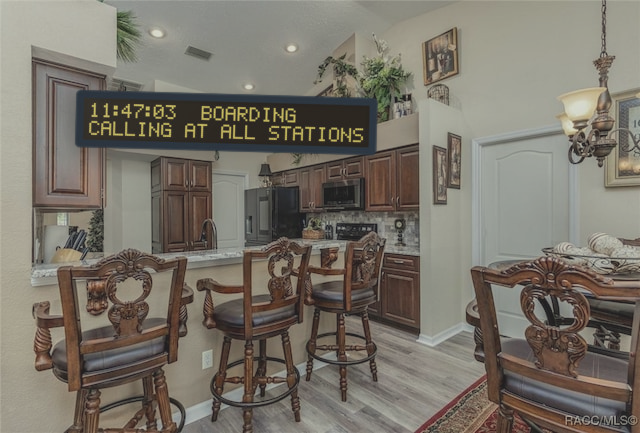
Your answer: **11:47:03**
